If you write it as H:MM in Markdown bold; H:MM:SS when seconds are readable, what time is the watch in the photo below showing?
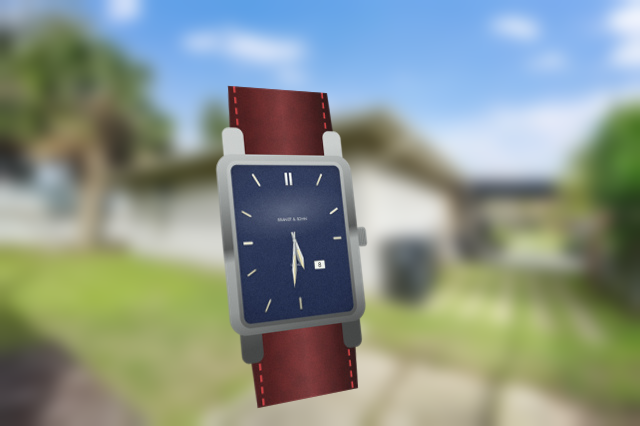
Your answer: **5:31**
